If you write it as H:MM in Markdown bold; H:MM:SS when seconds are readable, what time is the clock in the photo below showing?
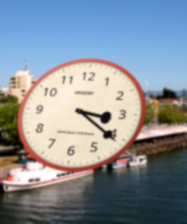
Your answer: **3:21**
